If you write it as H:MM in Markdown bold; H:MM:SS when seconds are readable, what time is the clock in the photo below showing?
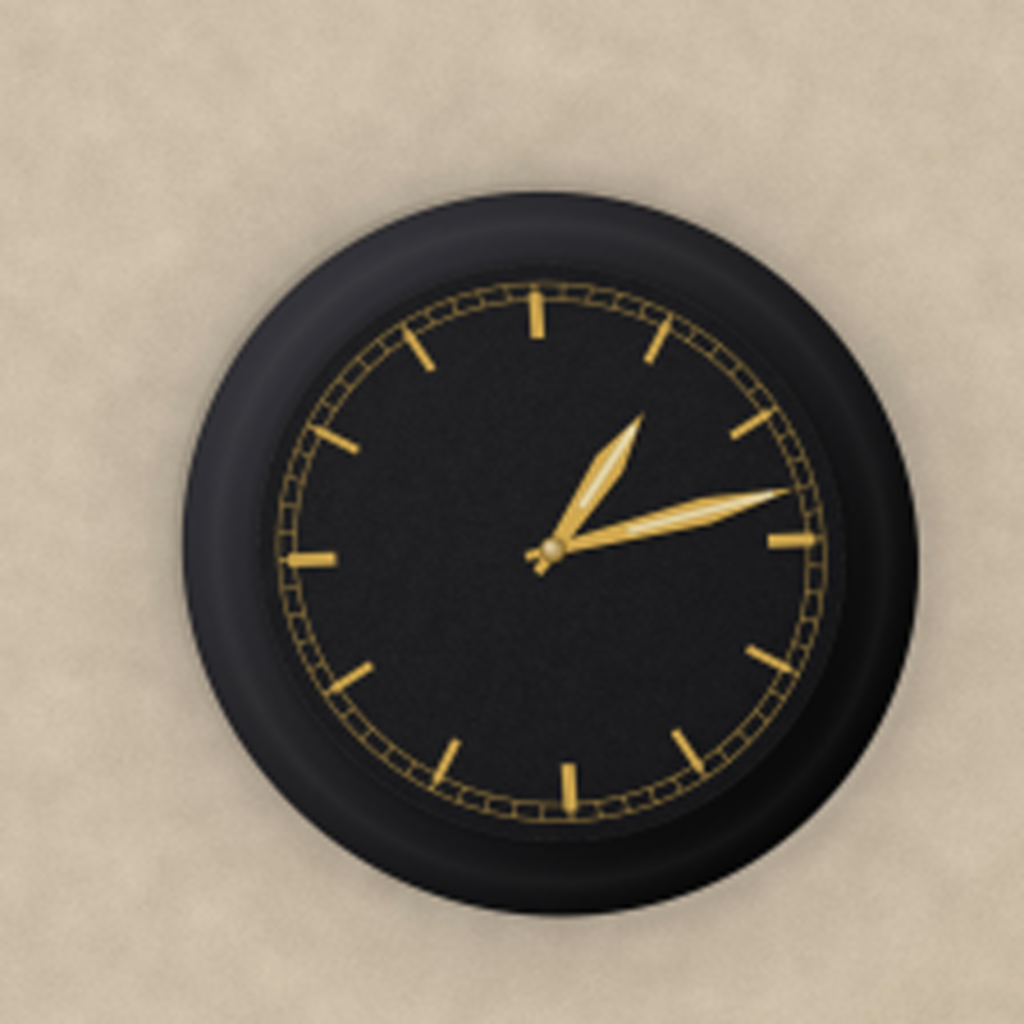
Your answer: **1:13**
